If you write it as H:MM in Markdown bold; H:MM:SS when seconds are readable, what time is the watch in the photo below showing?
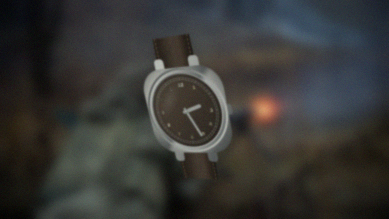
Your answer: **2:26**
